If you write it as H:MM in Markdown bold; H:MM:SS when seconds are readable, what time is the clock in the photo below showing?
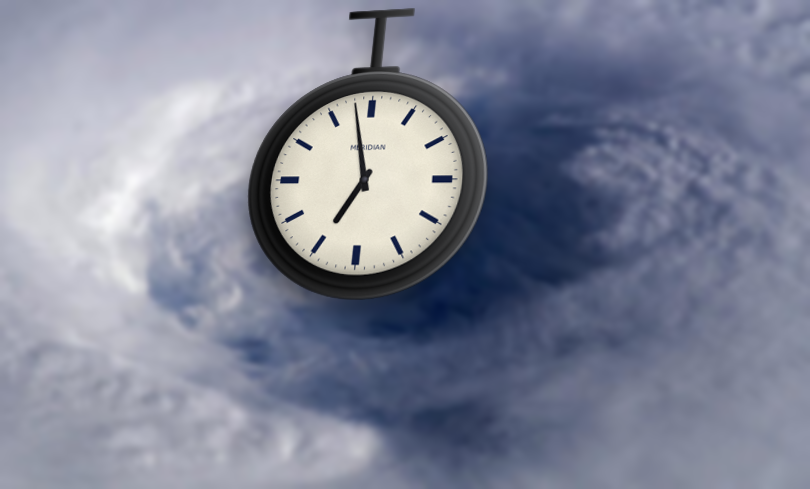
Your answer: **6:58**
